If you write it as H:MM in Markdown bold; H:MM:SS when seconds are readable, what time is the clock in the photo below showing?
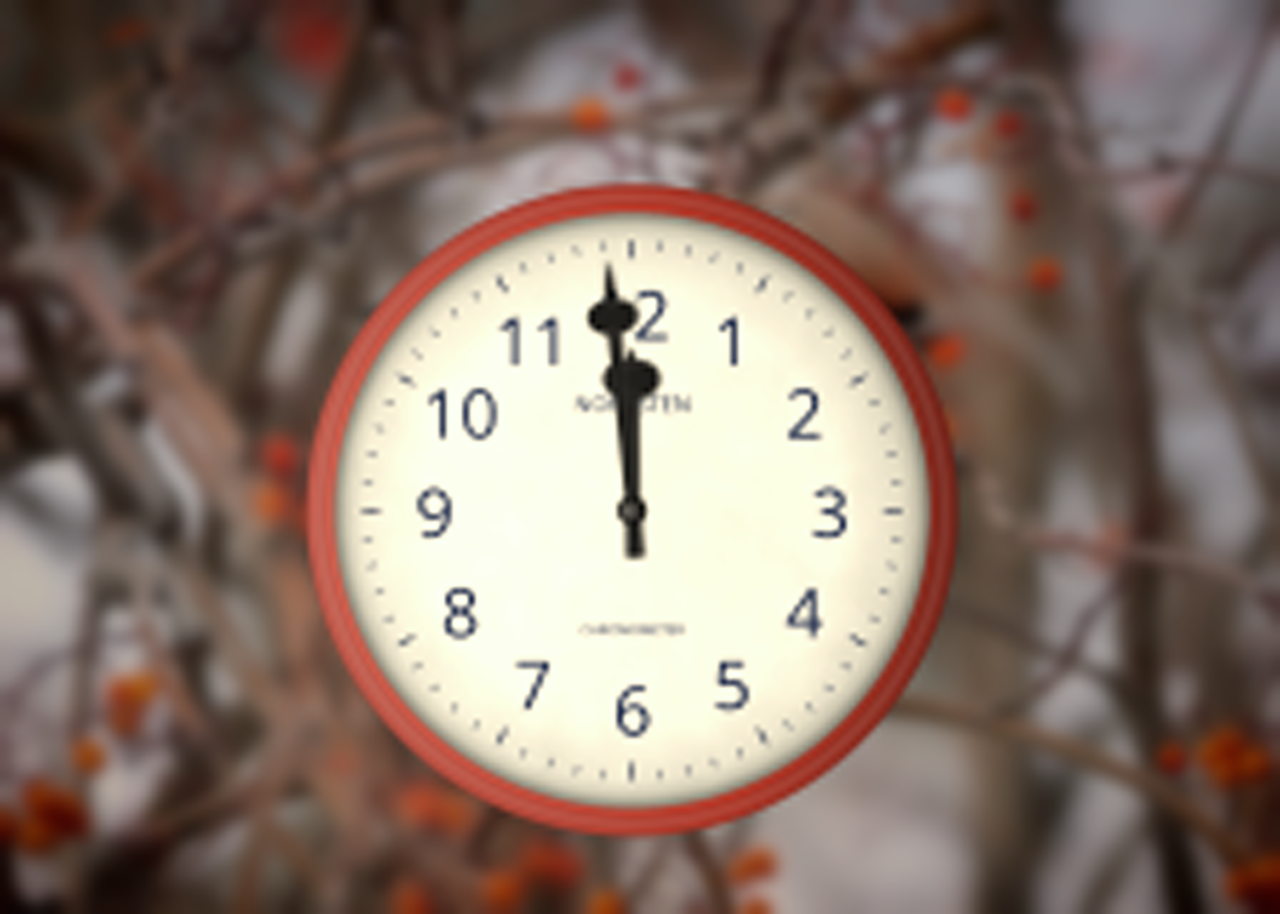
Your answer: **11:59**
